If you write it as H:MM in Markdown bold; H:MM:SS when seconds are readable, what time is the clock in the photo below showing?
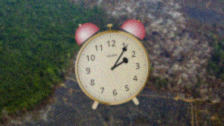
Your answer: **2:06**
